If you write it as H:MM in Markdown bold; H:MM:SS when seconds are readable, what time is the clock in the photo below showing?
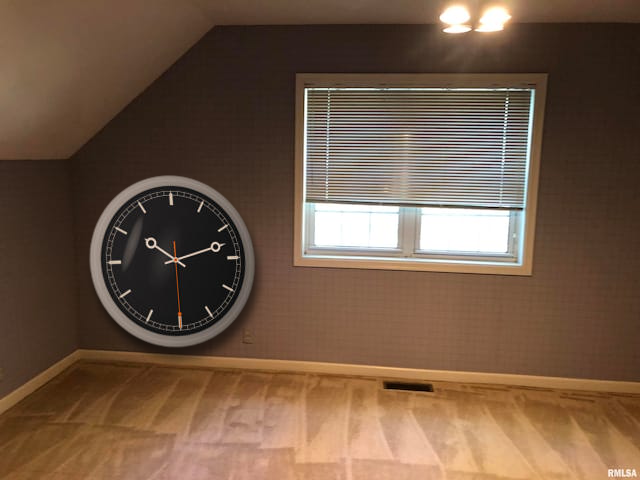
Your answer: **10:12:30**
